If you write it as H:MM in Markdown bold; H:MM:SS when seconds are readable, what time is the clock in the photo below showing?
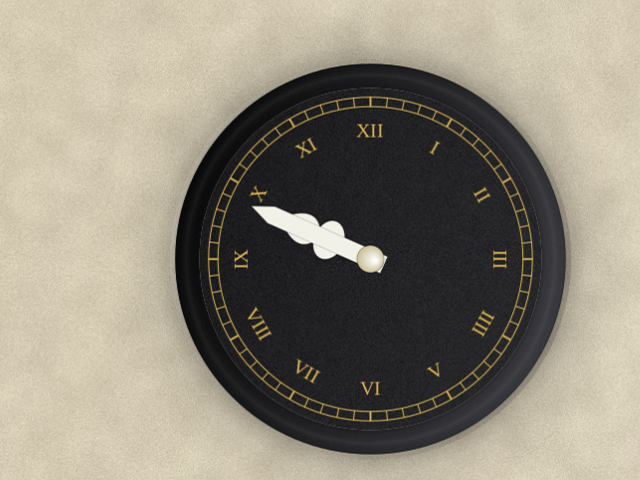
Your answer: **9:49**
